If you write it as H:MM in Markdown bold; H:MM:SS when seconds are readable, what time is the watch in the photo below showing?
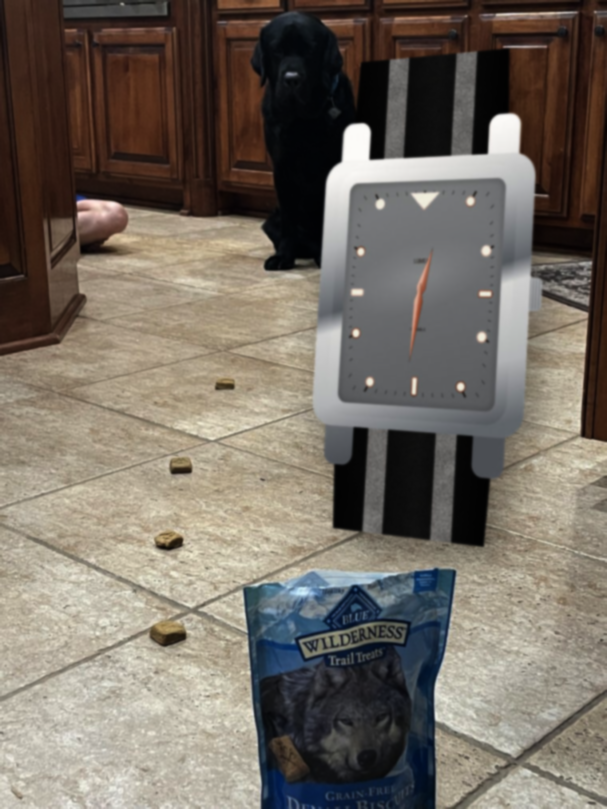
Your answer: **12:31**
